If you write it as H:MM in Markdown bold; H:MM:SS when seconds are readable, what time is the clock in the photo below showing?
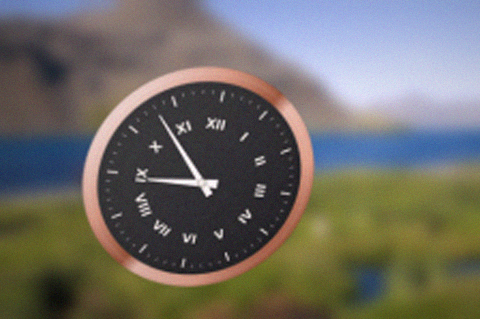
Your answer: **8:53**
